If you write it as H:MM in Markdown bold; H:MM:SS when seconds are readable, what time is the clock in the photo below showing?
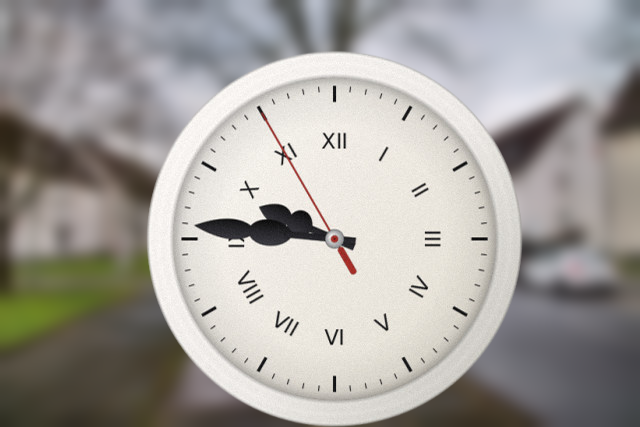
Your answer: **9:45:55**
